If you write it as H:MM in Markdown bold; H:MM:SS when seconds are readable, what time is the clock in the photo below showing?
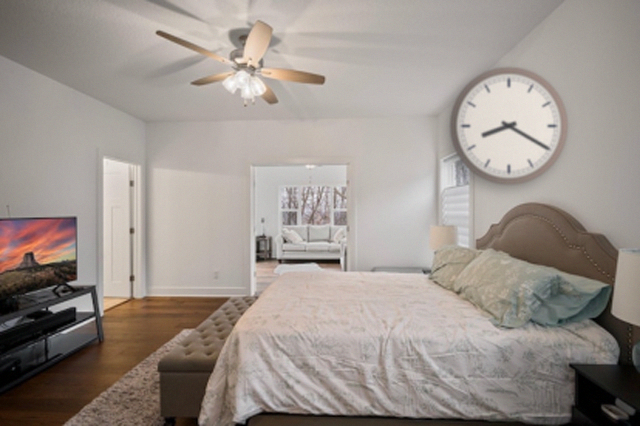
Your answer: **8:20**
